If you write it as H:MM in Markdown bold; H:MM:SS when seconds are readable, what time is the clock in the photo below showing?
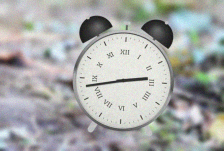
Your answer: **2:43**
